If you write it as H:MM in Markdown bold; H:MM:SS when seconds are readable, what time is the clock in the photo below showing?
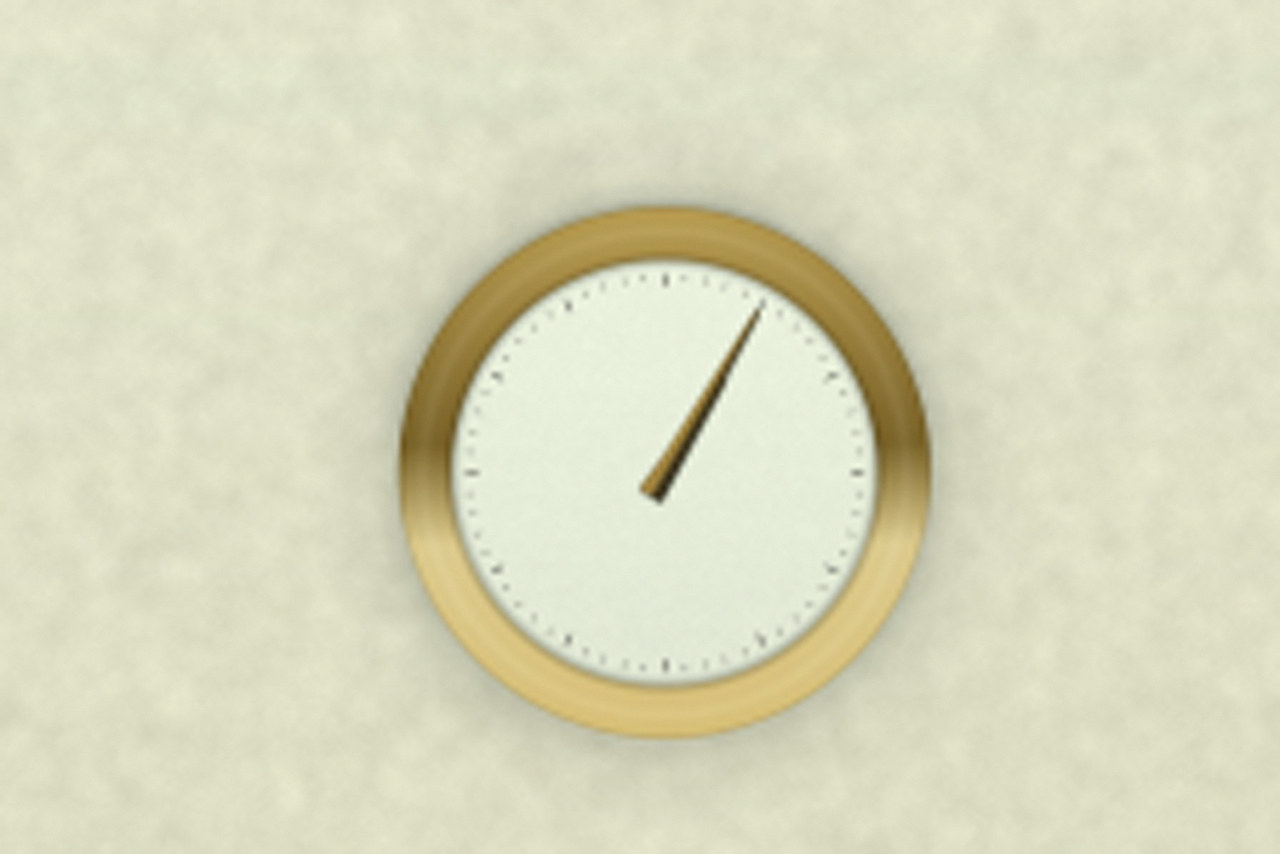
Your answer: **1:05**
